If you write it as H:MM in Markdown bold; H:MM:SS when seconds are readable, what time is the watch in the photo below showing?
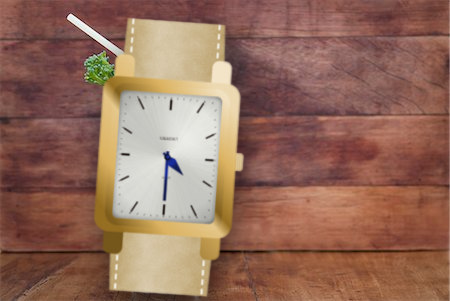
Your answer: **4:30**
